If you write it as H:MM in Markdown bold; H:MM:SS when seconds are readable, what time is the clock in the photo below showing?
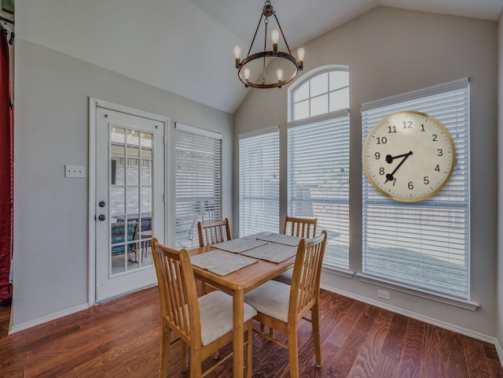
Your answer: **8:37**
